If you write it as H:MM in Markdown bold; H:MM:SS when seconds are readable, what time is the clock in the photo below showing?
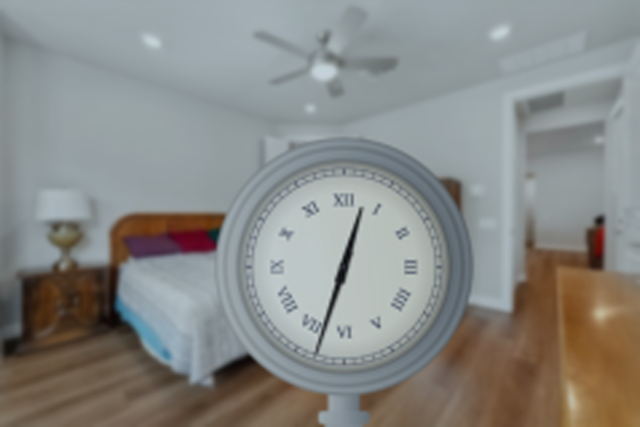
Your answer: **12:33**
